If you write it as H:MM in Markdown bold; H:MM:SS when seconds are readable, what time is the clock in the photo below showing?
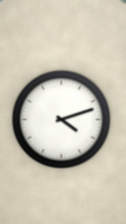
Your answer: **4:12**
